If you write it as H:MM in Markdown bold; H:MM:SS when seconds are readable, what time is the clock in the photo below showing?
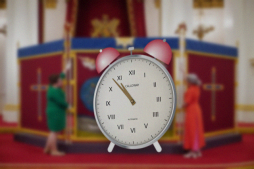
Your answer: **10:53**
